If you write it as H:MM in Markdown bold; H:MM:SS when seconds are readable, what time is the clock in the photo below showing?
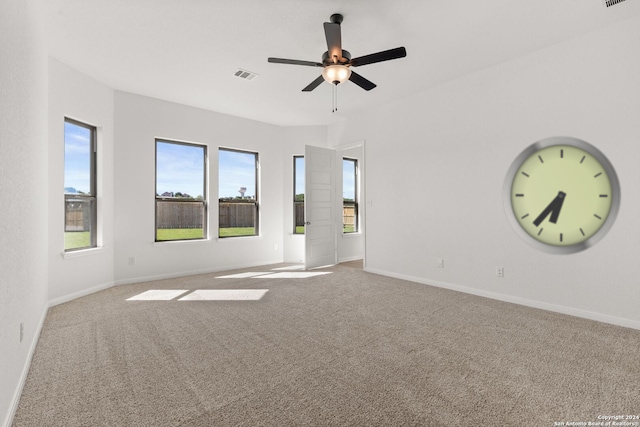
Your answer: **6:37**
